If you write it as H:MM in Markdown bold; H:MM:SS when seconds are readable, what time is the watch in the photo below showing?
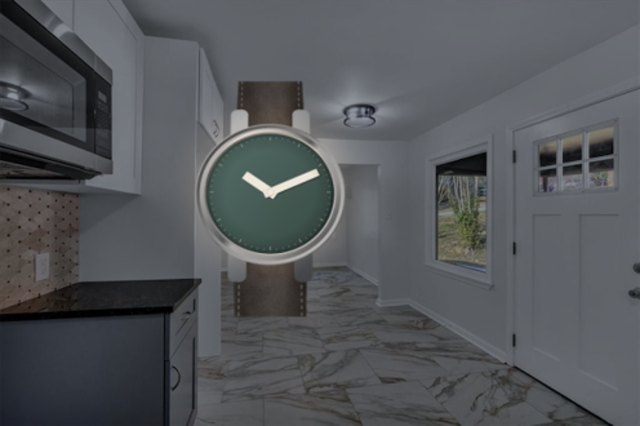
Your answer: **10:11**
